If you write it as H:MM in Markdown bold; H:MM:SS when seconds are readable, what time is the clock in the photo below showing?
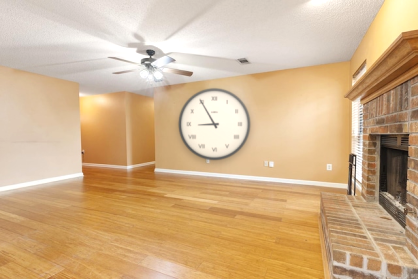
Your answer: **8:55**
